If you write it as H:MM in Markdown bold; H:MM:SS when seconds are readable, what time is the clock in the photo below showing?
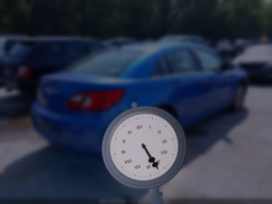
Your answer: **5:27**
